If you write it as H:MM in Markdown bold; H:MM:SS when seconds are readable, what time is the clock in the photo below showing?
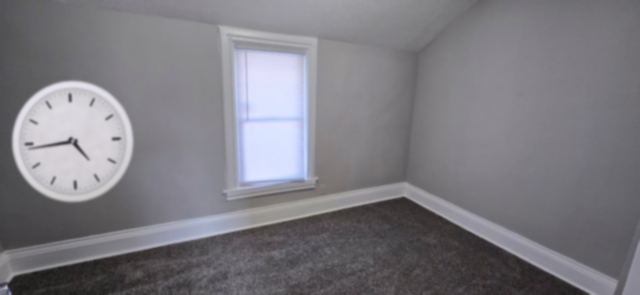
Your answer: **4:44**
